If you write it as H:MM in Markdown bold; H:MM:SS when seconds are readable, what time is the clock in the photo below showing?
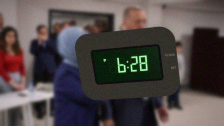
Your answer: **6:28**
